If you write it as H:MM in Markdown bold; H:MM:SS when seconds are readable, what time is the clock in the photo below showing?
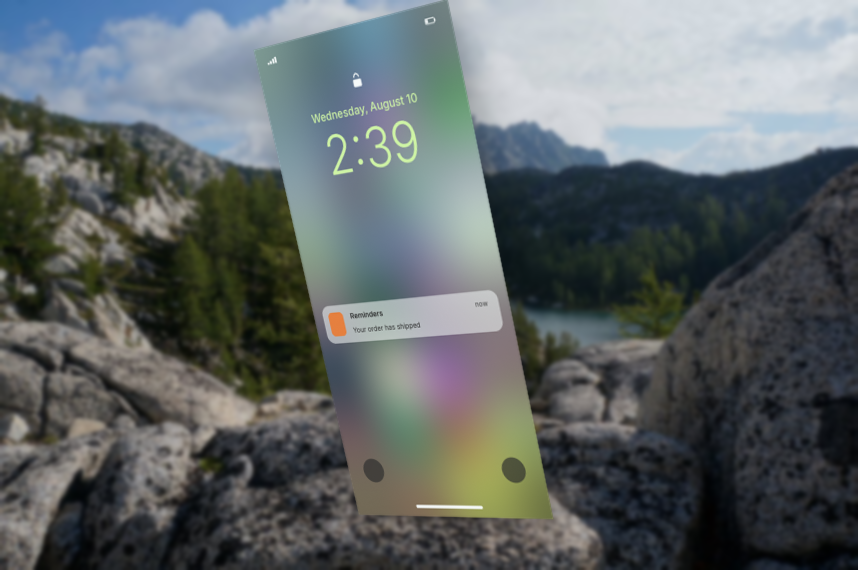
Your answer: **2:39**
